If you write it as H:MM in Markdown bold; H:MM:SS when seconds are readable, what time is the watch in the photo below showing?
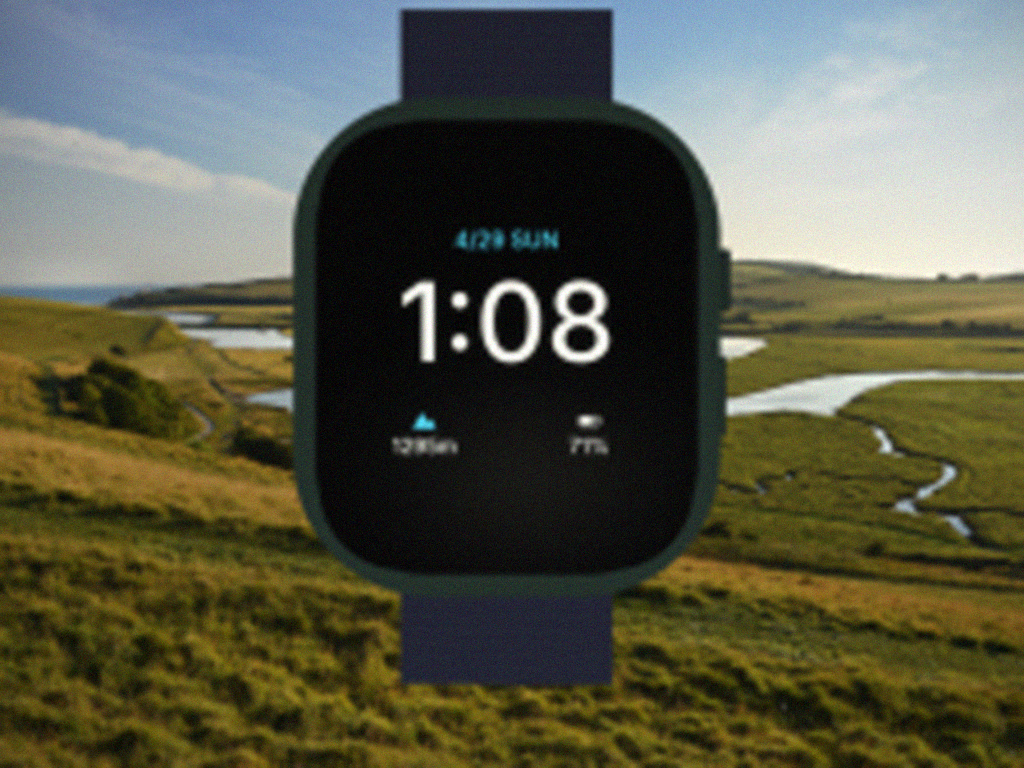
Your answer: **1:08**
